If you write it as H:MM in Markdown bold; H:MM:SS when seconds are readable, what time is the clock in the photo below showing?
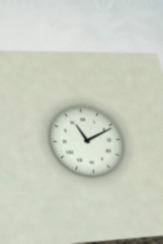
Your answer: **11:11**
